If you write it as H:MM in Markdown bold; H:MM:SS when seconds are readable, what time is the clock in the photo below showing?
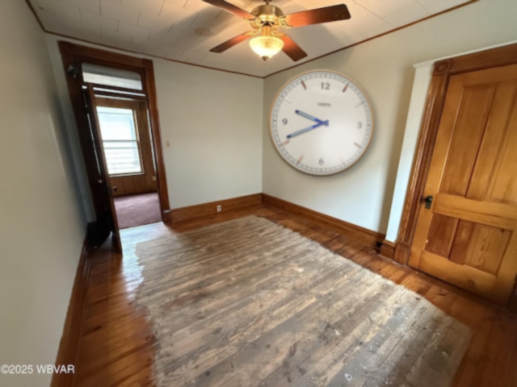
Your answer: **9:41**
